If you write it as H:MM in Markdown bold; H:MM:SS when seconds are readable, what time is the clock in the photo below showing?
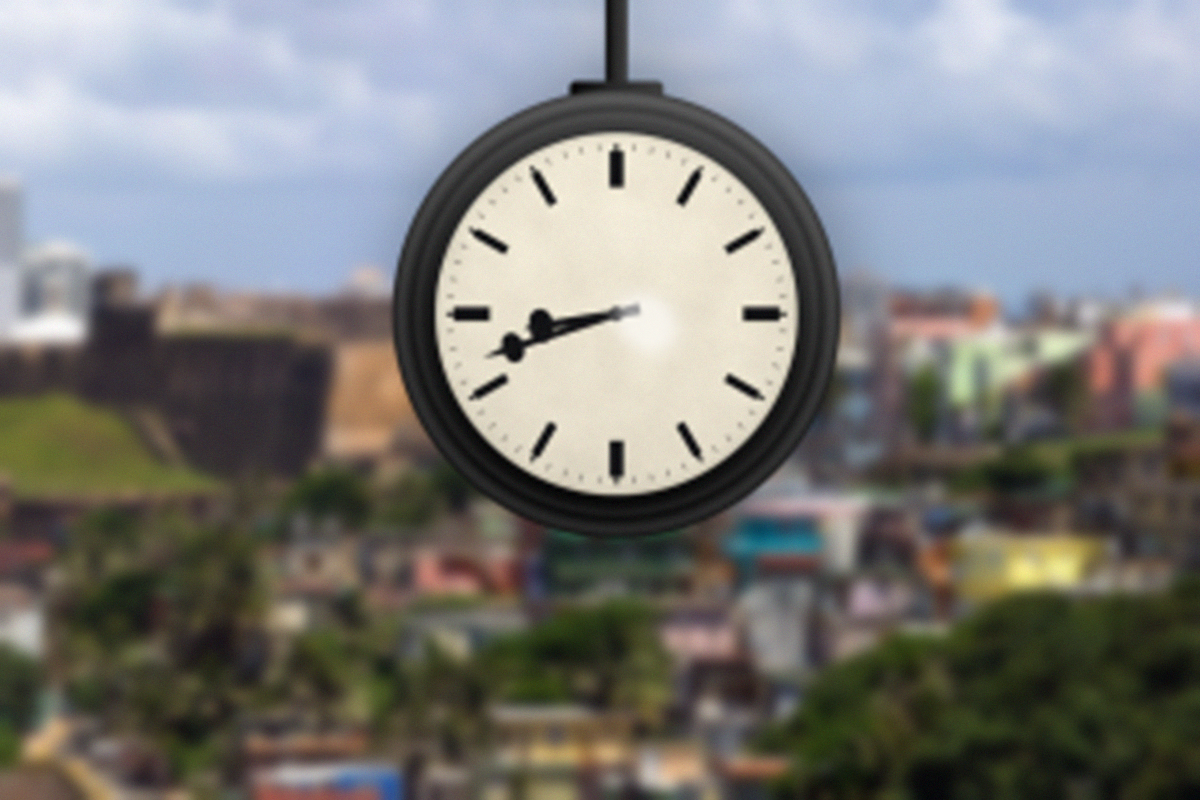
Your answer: **8:42**
